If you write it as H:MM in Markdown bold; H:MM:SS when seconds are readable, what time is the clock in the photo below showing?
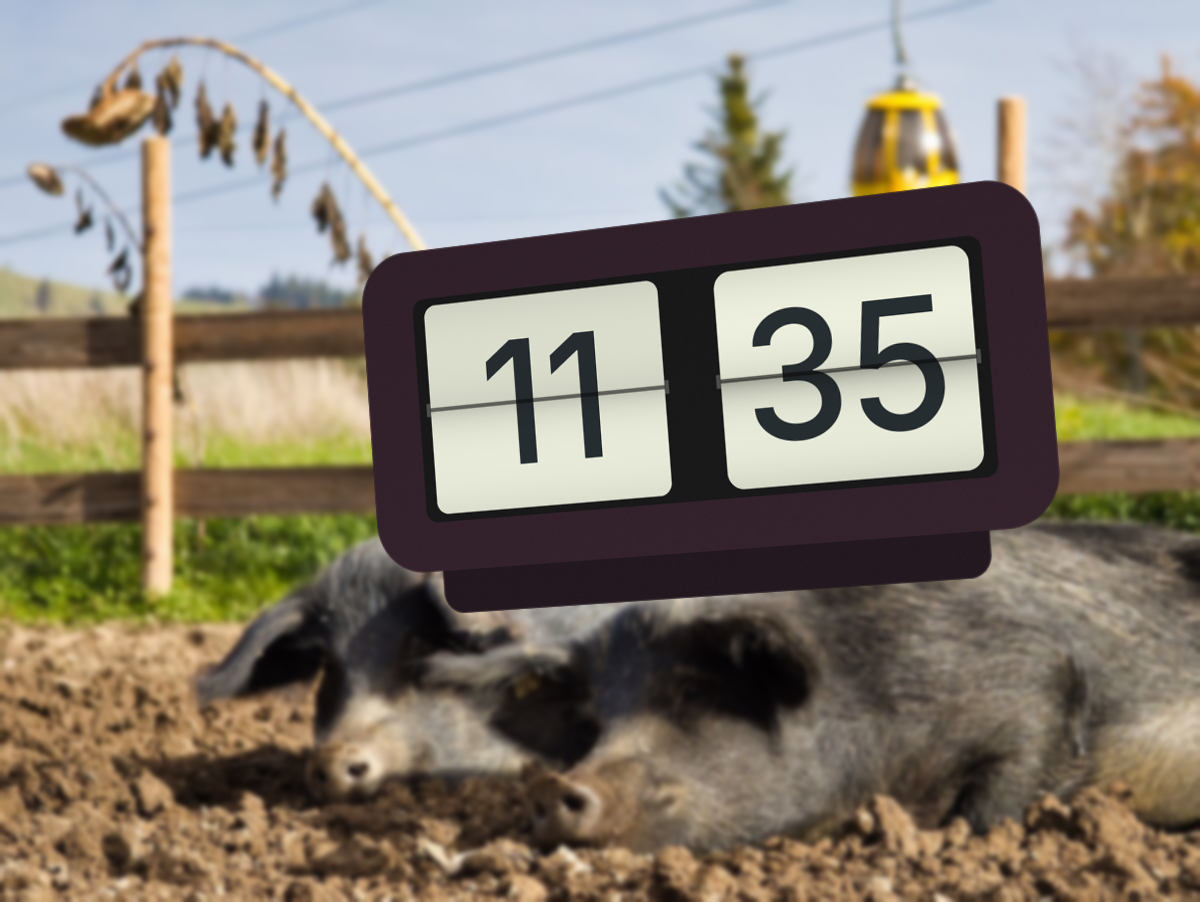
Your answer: **11:35**
